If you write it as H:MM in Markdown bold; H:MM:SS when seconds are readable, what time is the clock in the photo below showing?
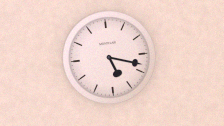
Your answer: **5:18**
